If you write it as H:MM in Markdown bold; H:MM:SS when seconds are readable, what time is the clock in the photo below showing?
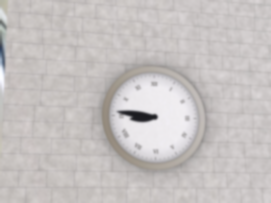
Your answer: **8:46**
